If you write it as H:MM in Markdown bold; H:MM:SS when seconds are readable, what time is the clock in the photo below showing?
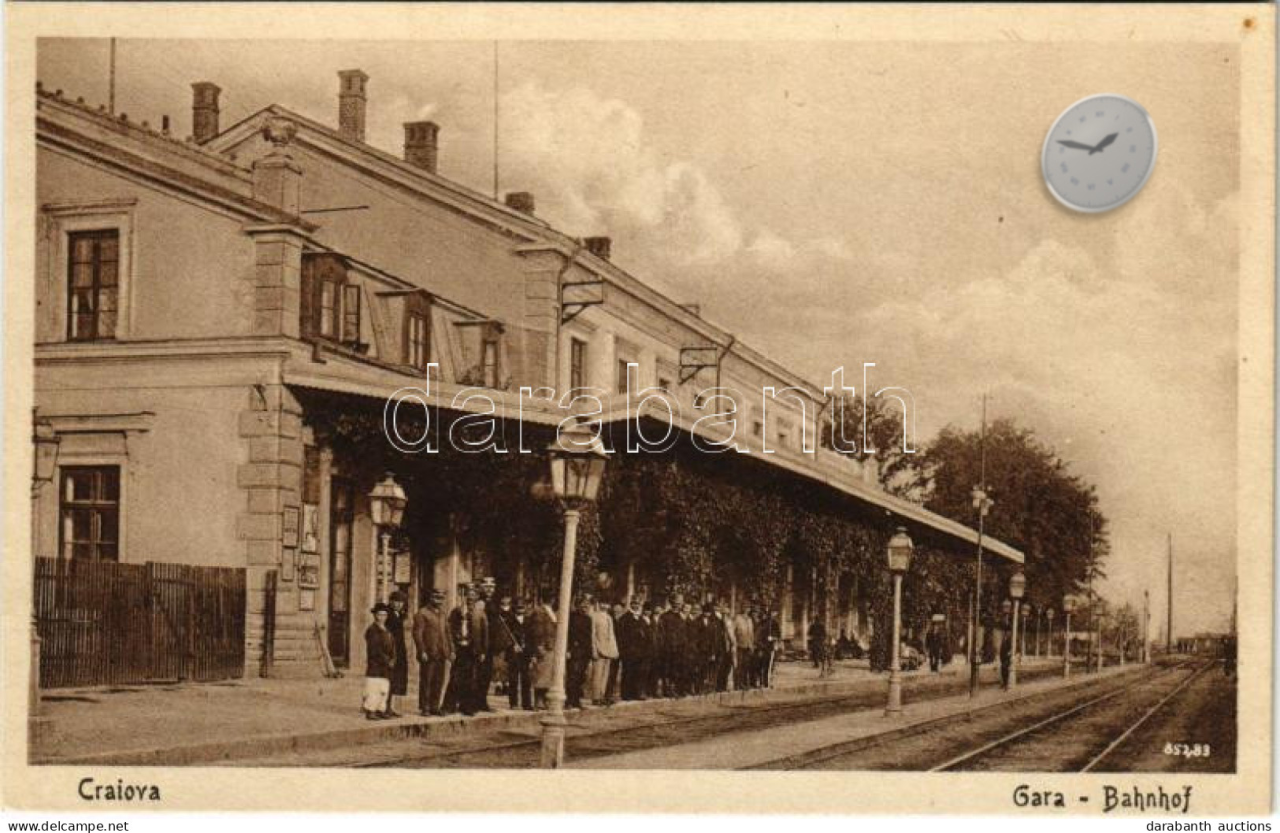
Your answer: **1:47**
